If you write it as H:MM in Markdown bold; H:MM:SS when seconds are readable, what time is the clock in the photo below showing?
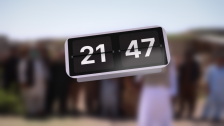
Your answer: **21:47**
